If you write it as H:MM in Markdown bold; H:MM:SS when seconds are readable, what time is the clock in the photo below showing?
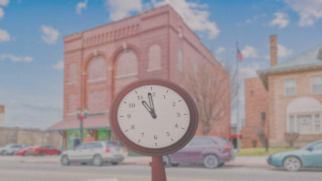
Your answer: **10:59**
